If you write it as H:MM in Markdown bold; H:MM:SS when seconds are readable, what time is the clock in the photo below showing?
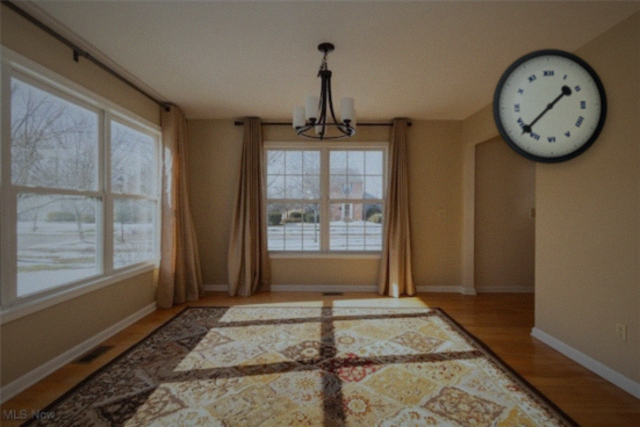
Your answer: **1:38**
